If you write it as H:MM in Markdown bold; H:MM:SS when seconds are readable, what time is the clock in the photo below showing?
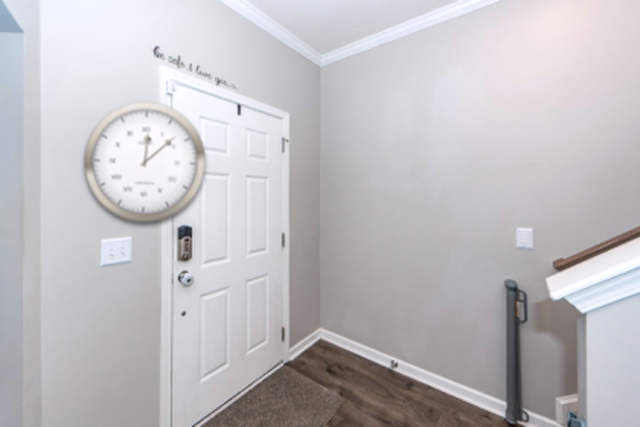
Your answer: **12:08**
